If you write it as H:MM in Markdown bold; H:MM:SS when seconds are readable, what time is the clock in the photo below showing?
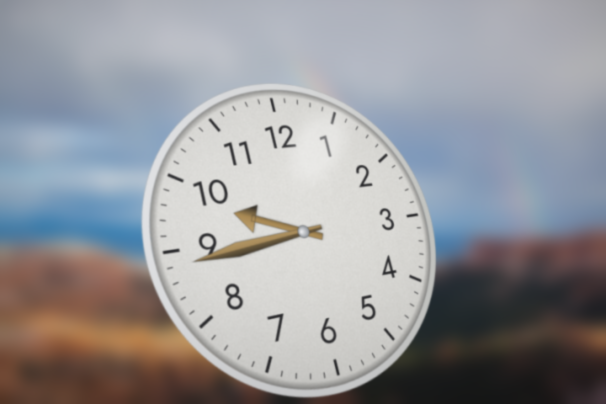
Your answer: **9:44**
